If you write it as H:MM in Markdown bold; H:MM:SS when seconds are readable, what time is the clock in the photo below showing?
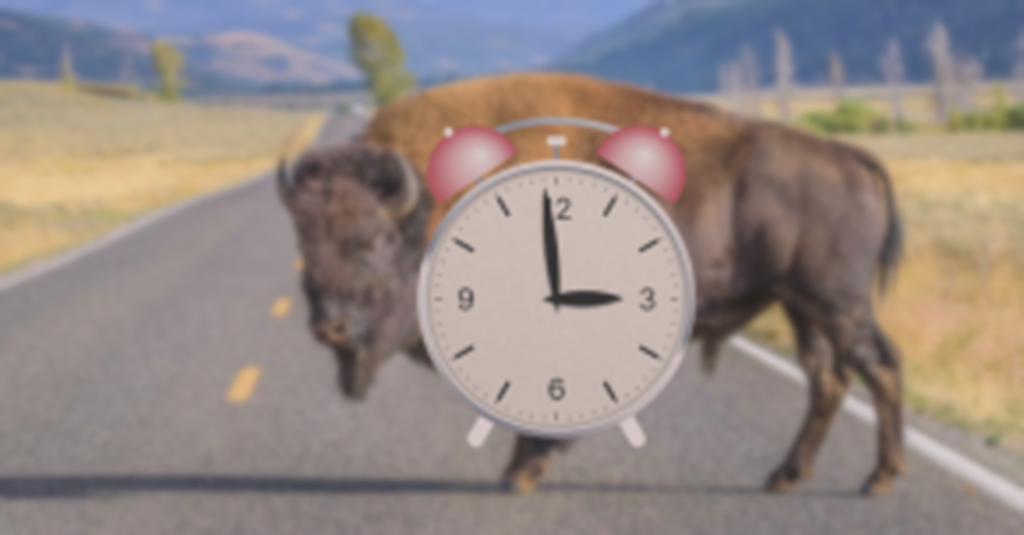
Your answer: **2:59**
